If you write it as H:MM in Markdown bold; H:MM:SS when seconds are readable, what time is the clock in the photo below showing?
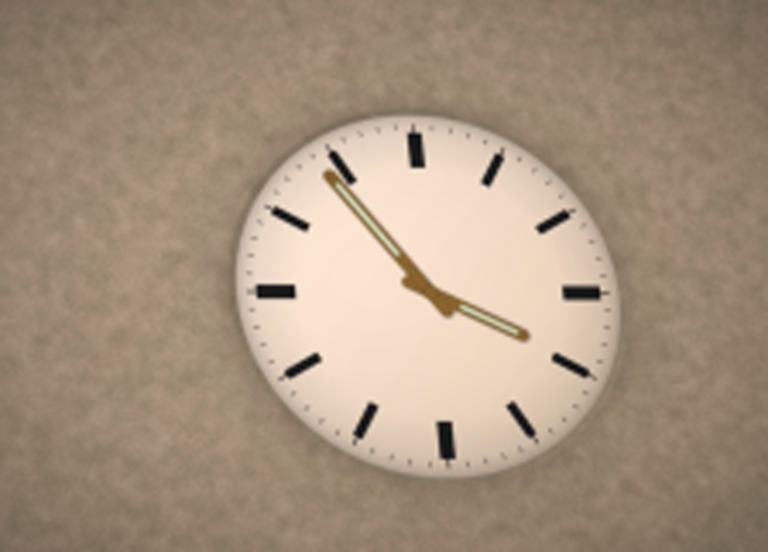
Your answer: **3:54**
